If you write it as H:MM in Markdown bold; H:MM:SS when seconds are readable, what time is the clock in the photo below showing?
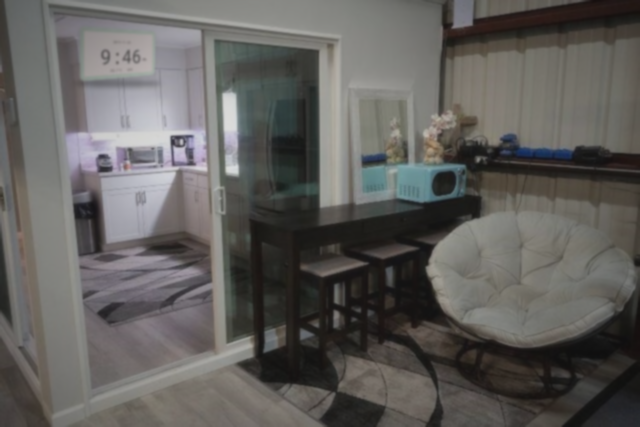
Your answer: **9:46**
